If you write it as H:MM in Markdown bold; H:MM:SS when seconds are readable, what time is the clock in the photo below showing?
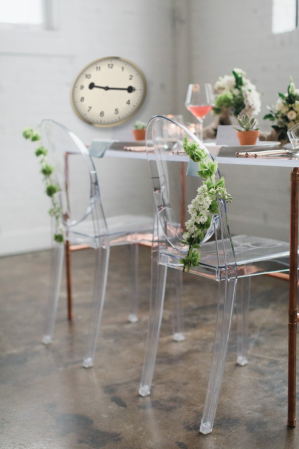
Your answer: **9:15**
